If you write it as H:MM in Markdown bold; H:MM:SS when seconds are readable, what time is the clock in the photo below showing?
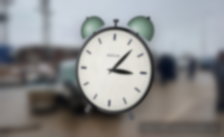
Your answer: **3:07**
